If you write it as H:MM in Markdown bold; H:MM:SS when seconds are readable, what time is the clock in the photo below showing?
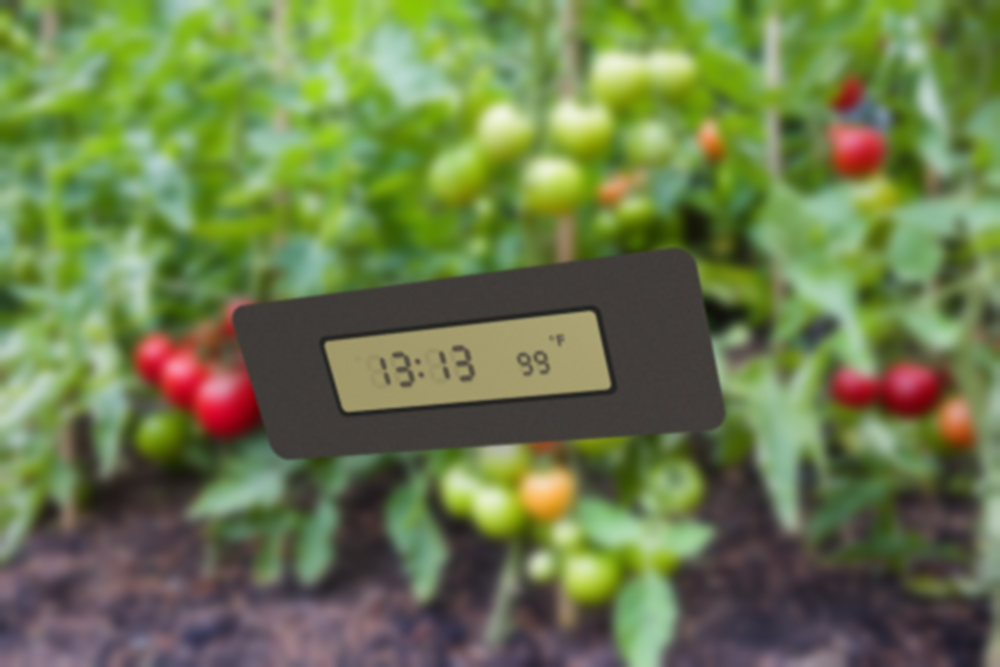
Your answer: **13:13**
